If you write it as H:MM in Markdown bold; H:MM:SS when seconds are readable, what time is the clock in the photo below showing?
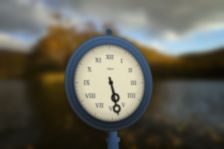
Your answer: **5:28**
